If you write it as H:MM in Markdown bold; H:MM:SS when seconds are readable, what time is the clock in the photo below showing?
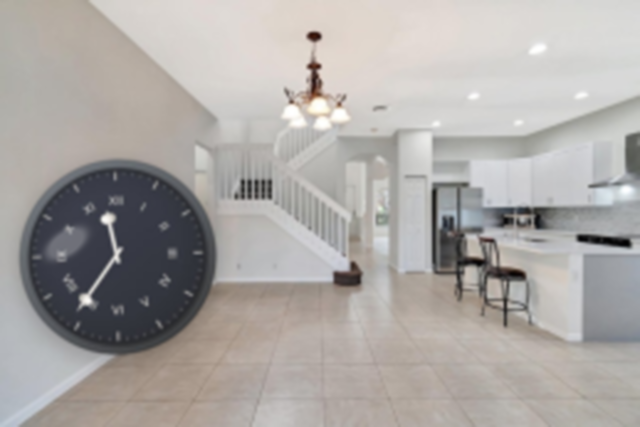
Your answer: **11:36**
